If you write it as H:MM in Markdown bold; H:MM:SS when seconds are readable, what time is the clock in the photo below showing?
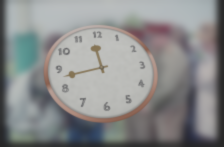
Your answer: **11:43**
